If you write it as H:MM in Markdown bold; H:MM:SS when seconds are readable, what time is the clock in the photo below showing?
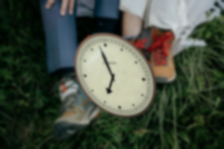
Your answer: **6:58**
